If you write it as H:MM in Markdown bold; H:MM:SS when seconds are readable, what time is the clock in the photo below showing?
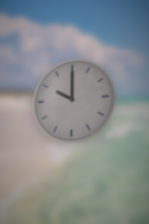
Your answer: **10:00**
